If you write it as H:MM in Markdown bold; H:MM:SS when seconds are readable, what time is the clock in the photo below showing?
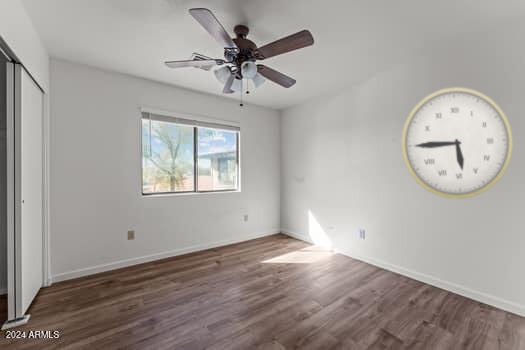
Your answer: **5:45**
